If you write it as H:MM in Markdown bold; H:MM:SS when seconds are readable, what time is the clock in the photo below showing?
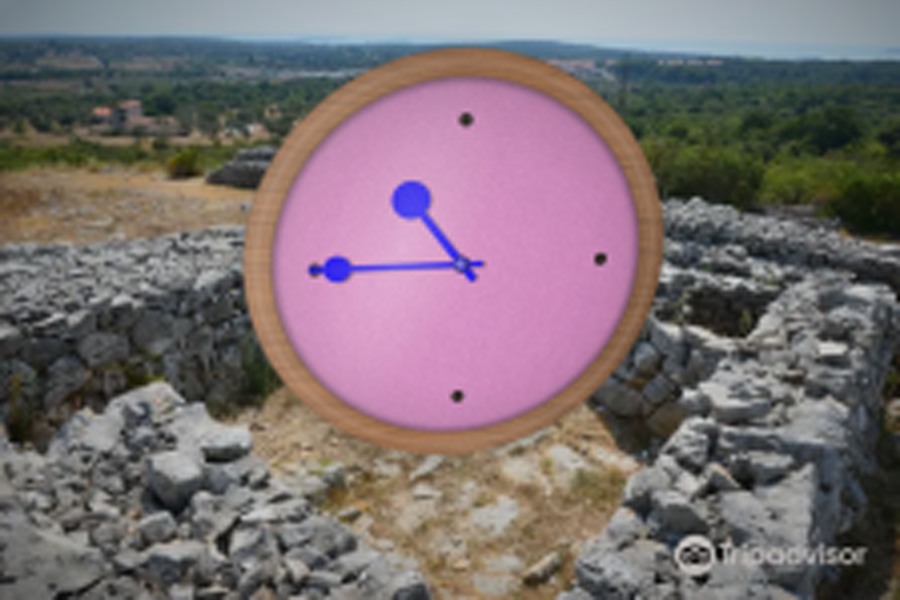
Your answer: **10:45**
